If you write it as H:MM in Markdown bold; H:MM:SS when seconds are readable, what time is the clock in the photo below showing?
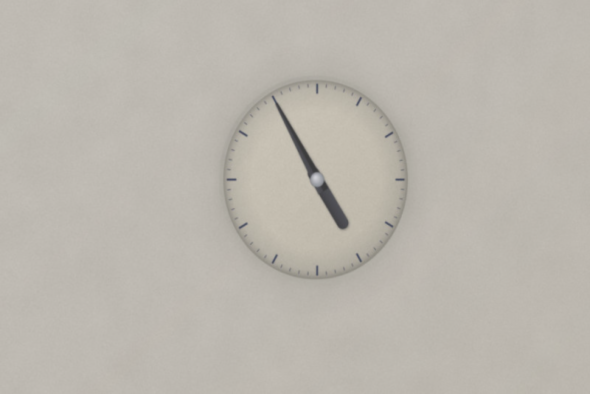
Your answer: **4:55**
